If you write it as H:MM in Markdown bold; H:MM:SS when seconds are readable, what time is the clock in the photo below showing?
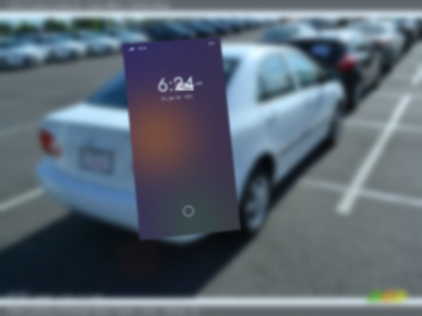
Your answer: **6:24**
